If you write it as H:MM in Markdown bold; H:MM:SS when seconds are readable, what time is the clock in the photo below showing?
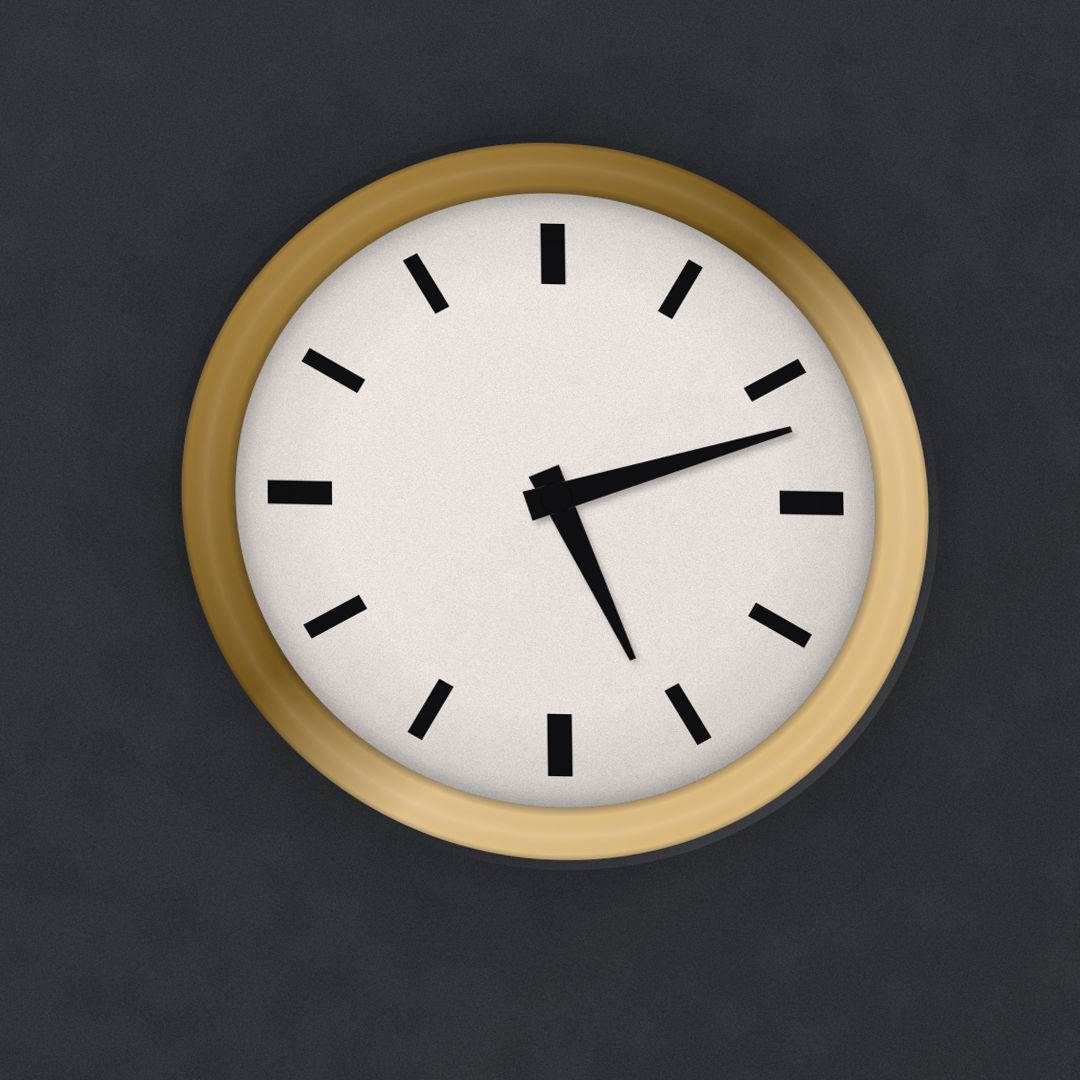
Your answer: **5:12**
